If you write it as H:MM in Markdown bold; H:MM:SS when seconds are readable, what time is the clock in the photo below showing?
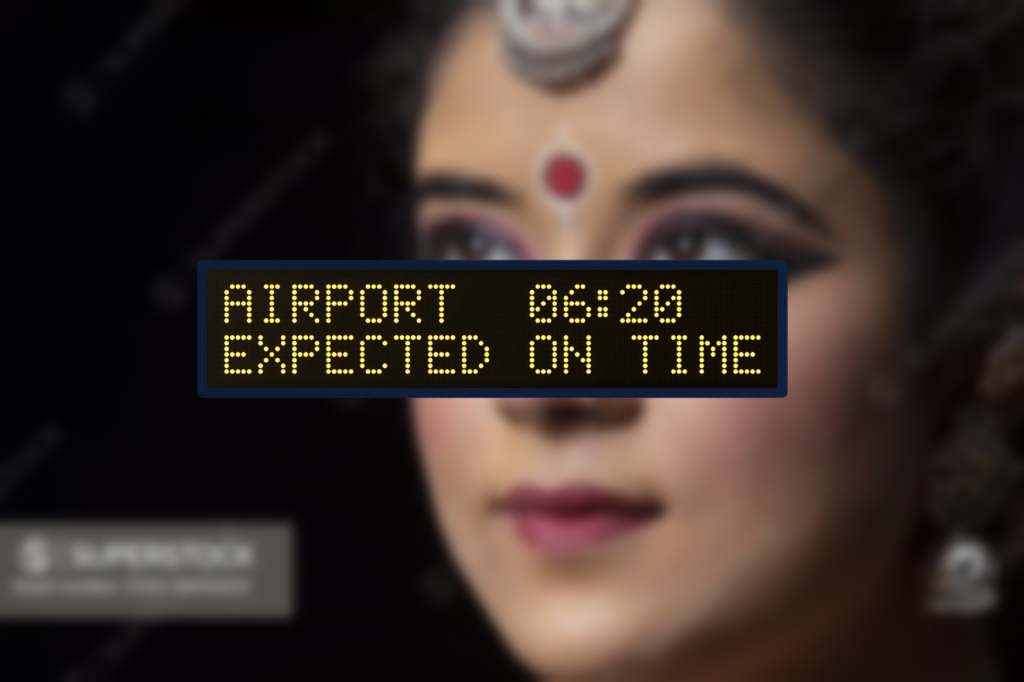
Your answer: **6:20**
